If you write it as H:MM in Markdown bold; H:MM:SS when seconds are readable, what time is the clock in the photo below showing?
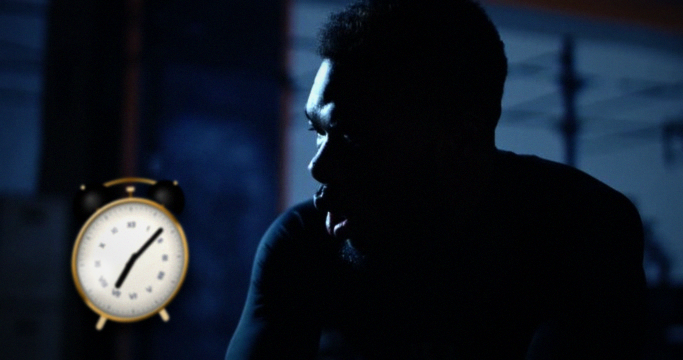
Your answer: **7:08**
